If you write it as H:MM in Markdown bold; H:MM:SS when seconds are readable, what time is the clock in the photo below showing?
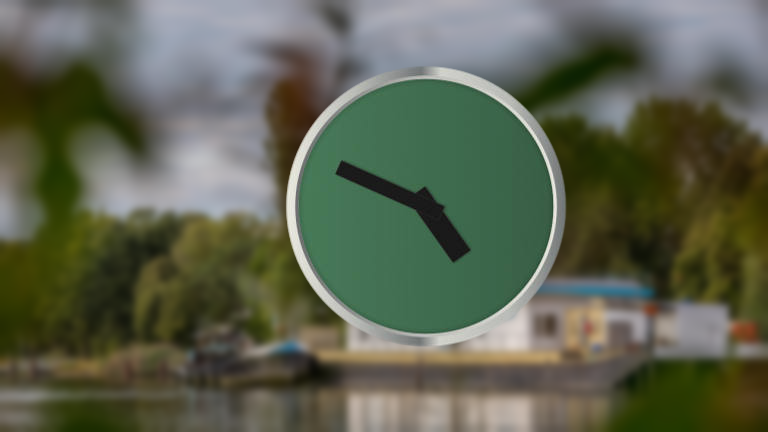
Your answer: **4:49**
